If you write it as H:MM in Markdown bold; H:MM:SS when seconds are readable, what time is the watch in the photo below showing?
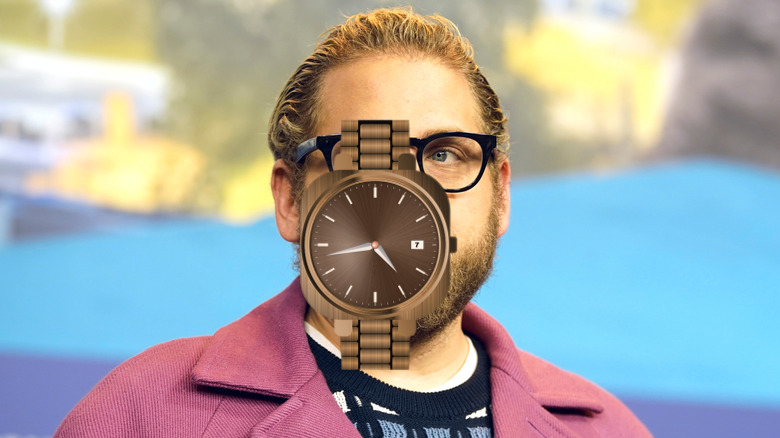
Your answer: **4:43**
